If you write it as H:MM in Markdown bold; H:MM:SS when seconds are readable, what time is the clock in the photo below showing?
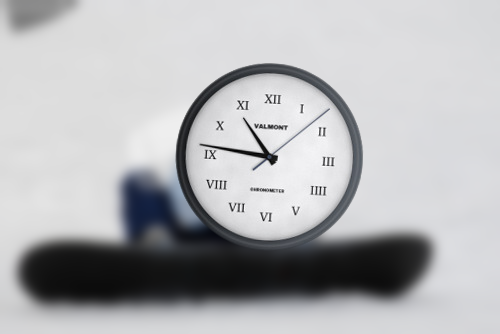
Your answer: **10:46:08**
